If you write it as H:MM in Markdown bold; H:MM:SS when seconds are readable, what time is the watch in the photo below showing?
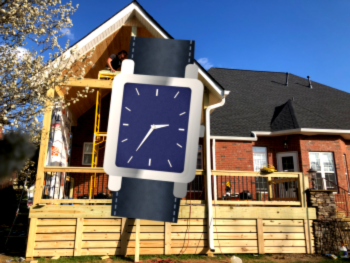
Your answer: **2:35**
